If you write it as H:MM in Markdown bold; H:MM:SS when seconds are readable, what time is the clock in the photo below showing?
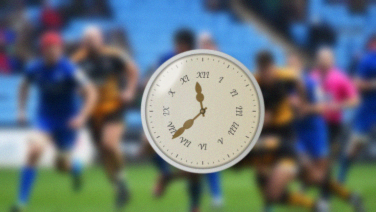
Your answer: **11:38**
